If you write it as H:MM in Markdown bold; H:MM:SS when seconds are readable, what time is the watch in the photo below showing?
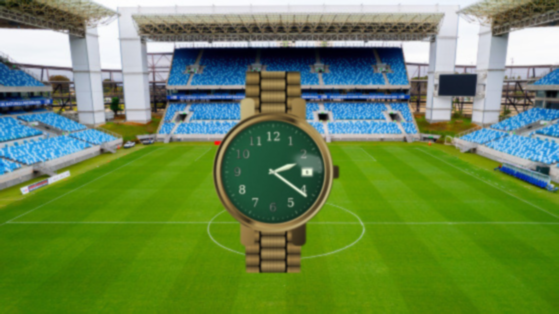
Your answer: **2:21**
